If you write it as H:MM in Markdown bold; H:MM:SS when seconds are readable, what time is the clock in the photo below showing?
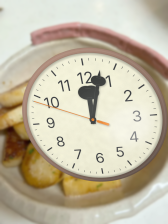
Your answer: **12:02:49**
